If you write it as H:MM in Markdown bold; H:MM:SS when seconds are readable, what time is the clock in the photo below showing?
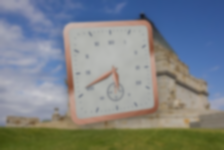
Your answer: **5:41**
